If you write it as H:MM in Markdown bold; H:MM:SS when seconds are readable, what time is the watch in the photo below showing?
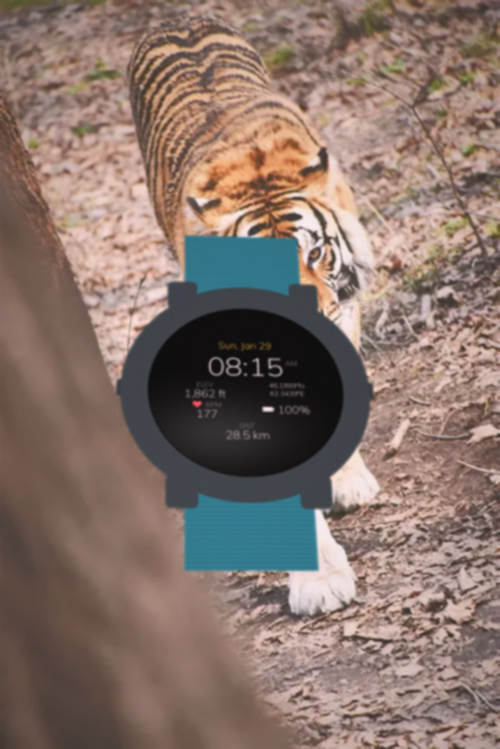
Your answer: **8:15**
